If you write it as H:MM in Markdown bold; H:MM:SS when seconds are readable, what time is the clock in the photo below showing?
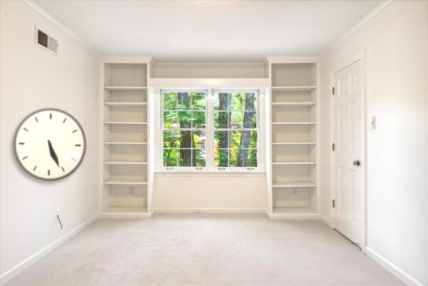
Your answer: **5:26**
